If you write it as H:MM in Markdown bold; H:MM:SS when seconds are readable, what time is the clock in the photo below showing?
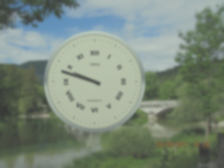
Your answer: **9:48**
